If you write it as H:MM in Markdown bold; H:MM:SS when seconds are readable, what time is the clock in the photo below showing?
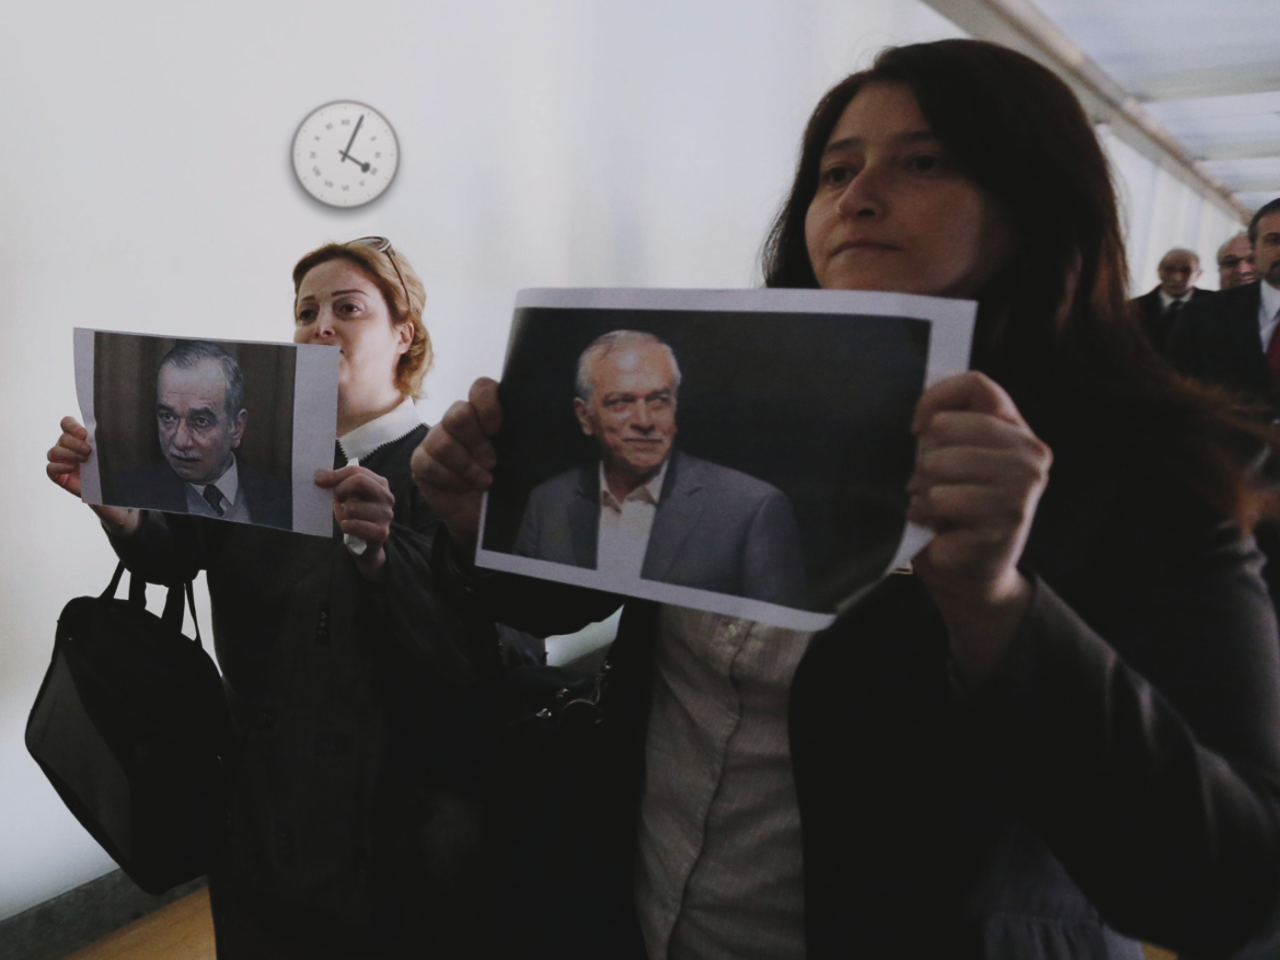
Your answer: **4:04**
